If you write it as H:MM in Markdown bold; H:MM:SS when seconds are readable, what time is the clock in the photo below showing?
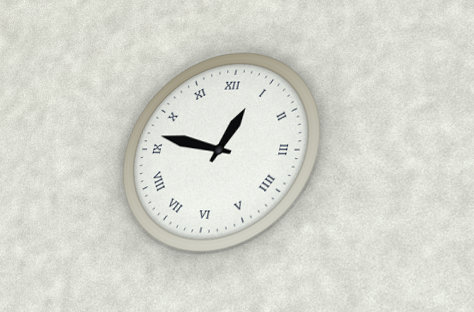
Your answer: **12:47**
